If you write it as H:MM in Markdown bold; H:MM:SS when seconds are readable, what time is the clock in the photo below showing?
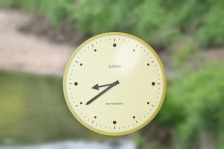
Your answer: **8:39**
